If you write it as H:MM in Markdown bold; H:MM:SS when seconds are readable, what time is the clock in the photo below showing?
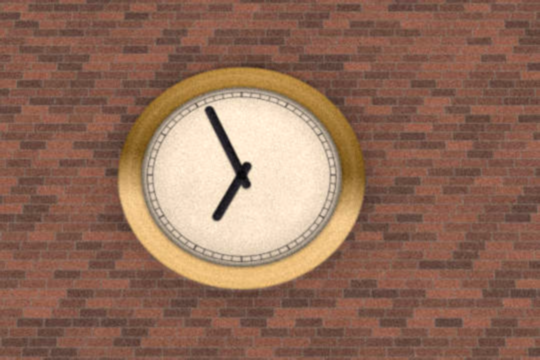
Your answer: **6:56**
